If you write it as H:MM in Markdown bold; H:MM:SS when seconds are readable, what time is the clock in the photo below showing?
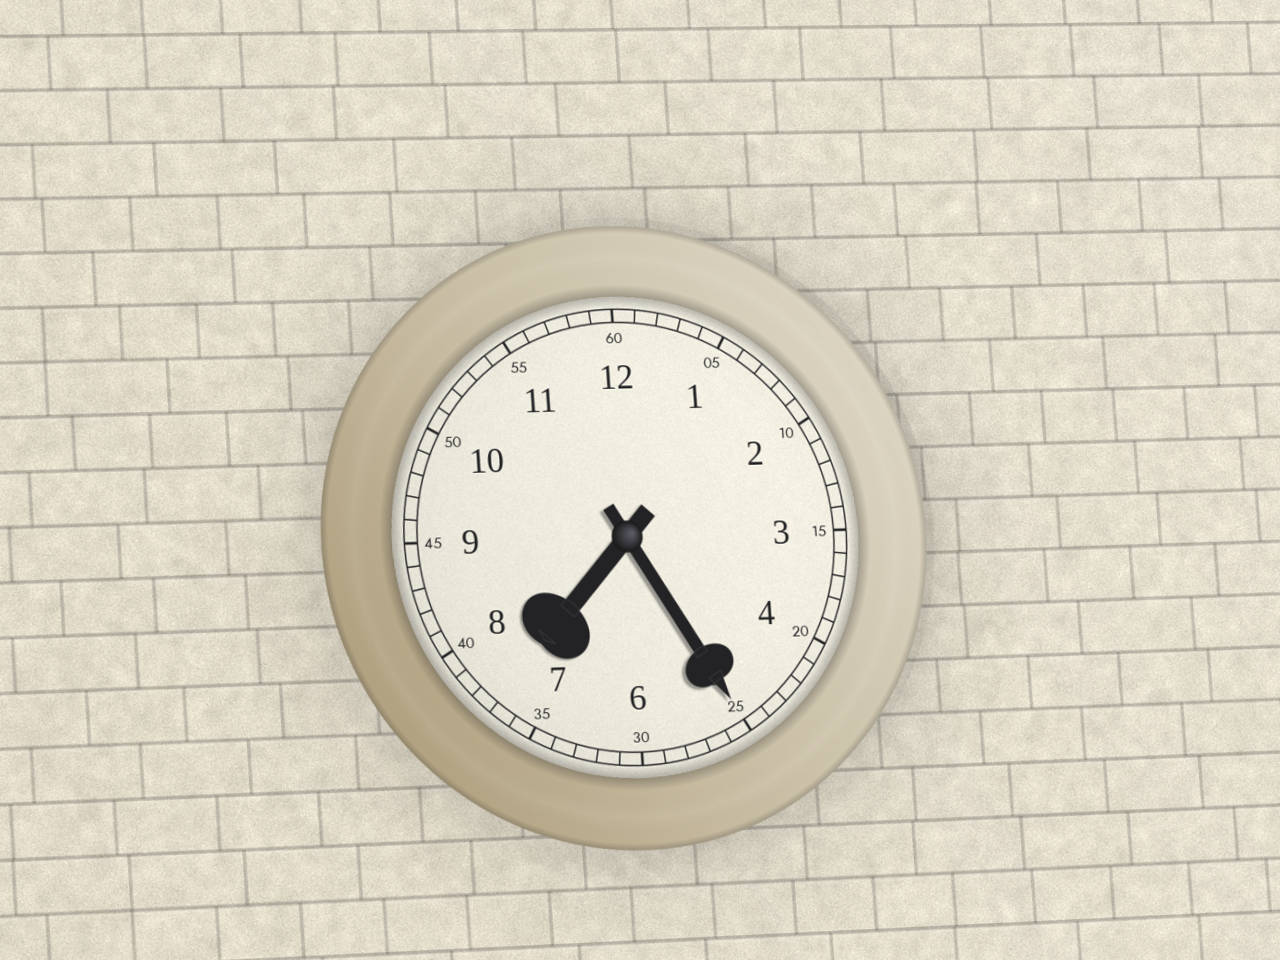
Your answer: **7:25**
